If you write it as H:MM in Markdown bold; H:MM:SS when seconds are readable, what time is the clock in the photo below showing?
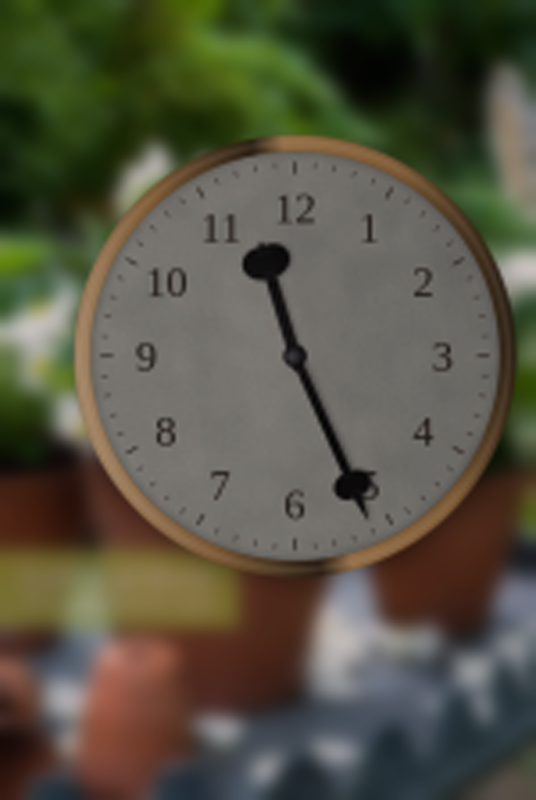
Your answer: **11:26**
